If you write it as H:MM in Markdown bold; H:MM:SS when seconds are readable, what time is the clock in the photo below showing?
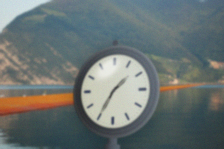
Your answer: **1:35**
